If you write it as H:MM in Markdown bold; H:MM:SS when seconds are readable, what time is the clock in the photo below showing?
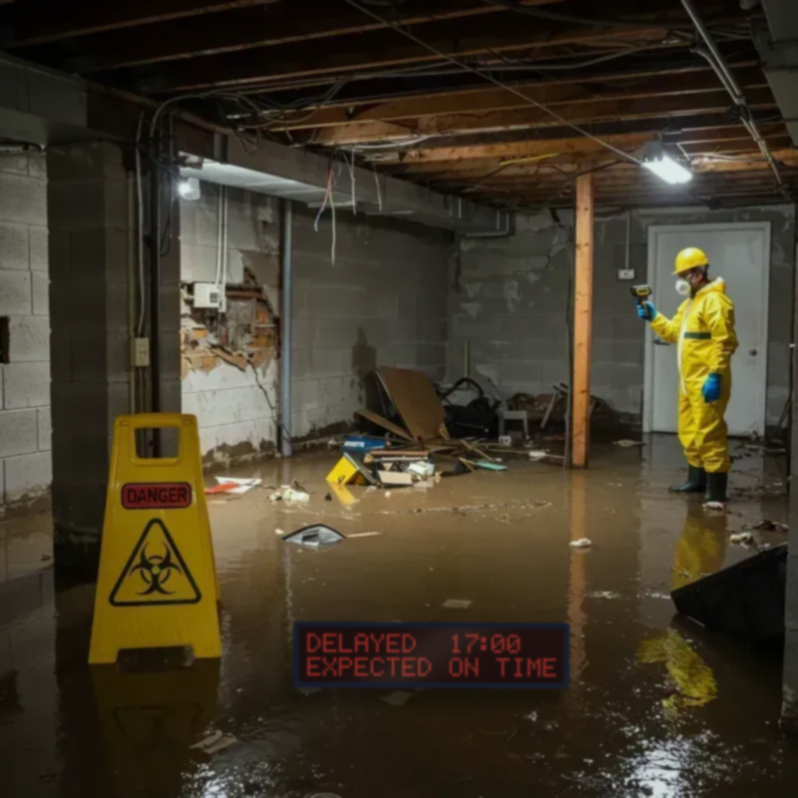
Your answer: **17:00**
